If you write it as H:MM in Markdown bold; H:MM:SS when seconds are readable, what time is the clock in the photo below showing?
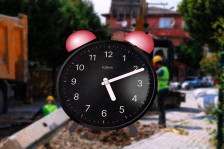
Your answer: **5:11**
